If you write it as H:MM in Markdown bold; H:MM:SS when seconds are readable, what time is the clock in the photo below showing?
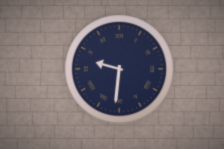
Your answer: **9:31**
